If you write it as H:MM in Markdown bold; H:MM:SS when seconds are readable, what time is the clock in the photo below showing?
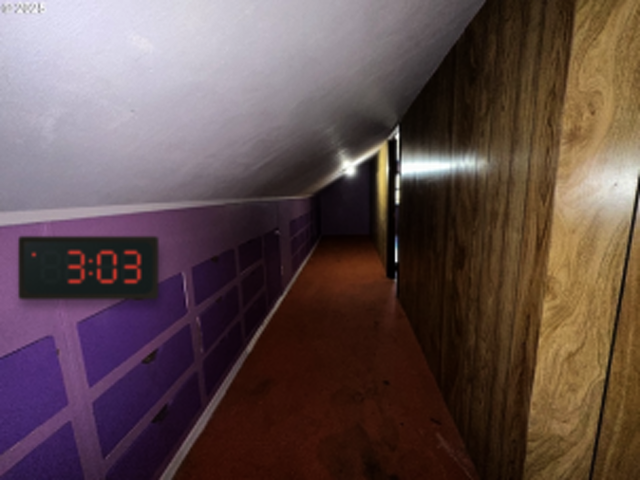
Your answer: **3:03**
